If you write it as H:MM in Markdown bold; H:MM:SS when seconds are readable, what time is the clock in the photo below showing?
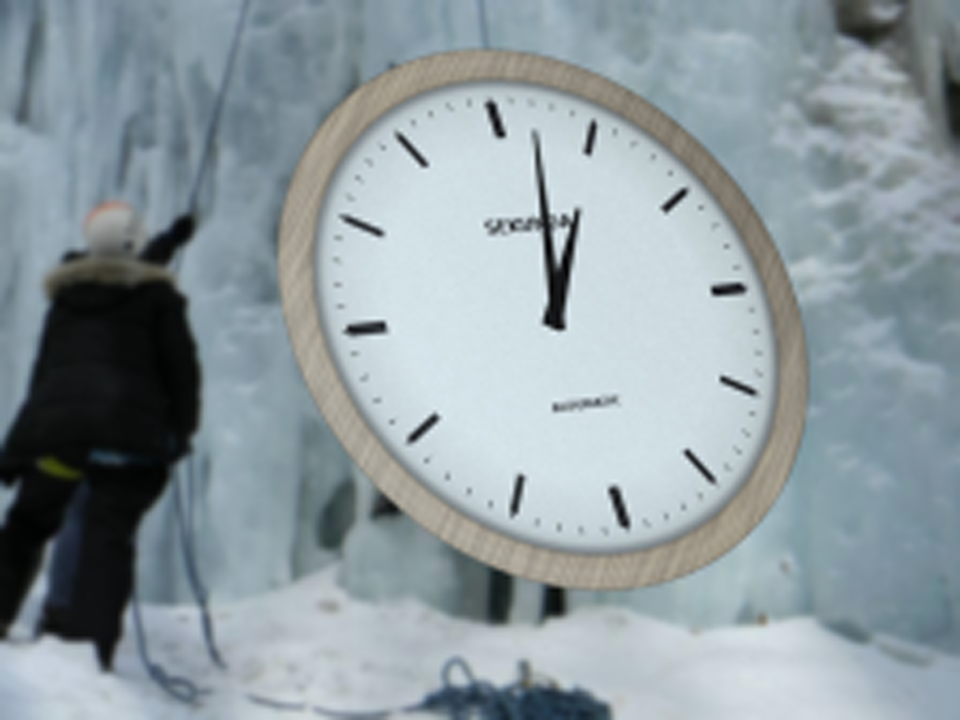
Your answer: **1:02**
